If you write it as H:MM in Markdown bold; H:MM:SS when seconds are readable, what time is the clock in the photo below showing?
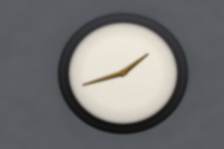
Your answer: **1:42**
